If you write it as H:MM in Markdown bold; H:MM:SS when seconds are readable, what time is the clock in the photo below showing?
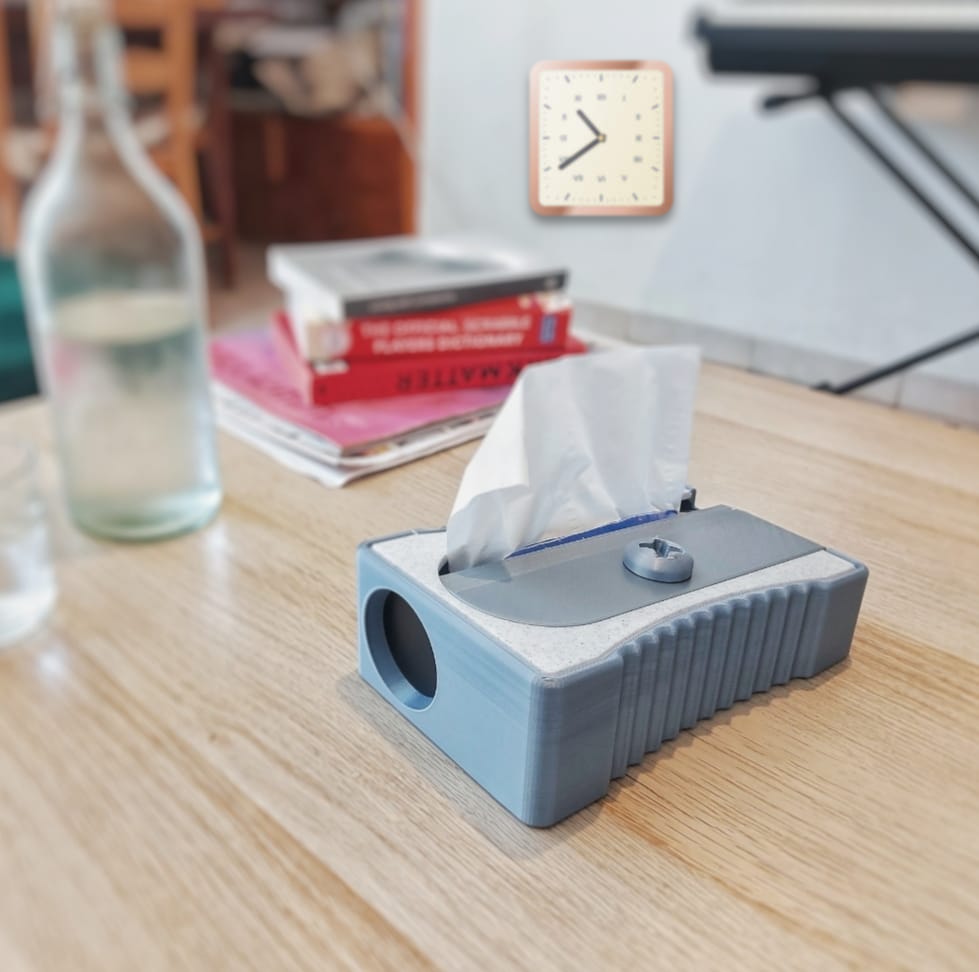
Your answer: **10:39**
